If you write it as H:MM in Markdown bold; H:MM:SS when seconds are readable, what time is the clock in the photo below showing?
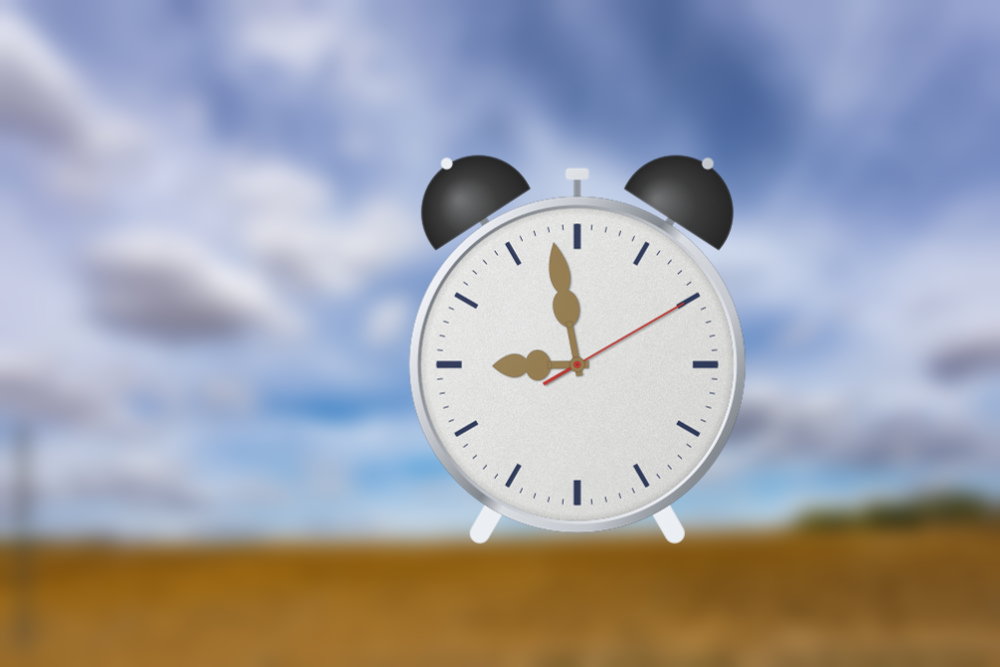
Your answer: **8:58:10**
